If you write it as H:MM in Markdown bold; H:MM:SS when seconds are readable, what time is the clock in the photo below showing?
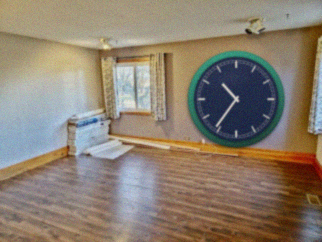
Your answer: **10:36**
